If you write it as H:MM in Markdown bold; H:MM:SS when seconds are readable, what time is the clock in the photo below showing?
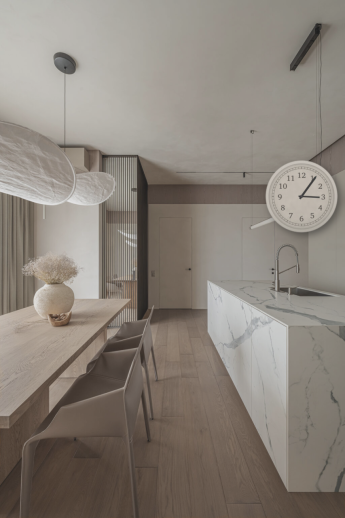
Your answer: **3:06**
